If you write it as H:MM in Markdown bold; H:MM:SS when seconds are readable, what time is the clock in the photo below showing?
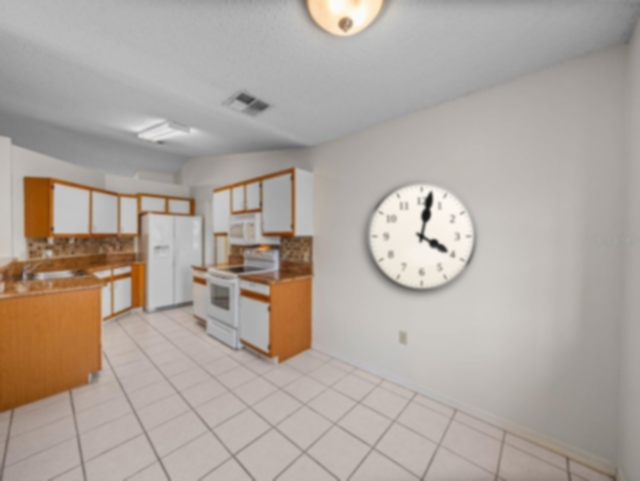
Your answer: **4:02**
